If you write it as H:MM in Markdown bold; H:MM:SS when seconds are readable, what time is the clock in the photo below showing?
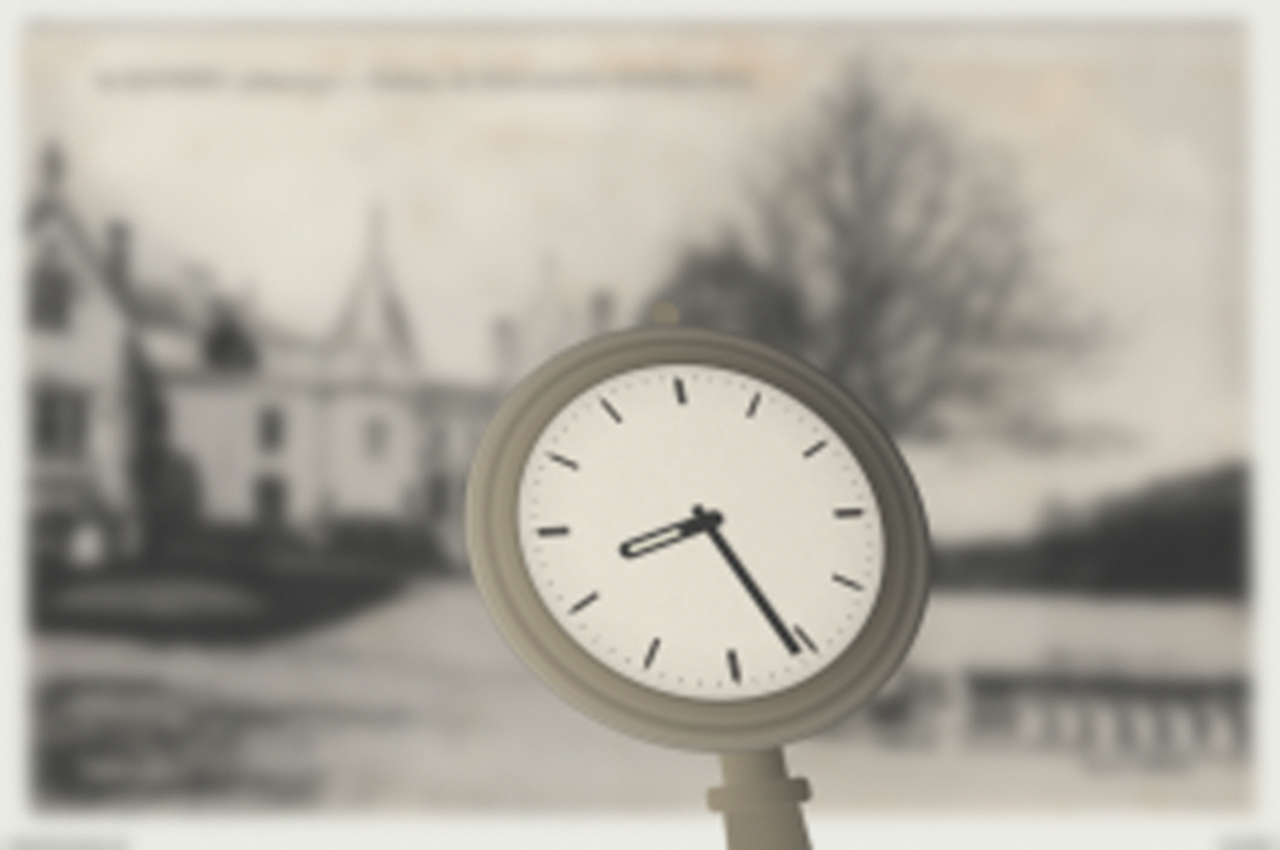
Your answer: **8:26**
